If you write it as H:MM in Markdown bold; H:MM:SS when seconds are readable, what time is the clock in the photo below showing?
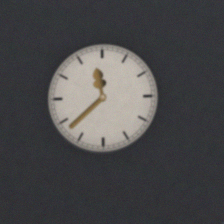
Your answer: **11:38**
